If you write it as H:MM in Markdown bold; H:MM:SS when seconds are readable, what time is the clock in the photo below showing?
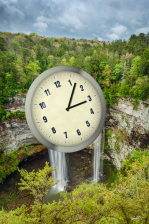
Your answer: **3:07**
